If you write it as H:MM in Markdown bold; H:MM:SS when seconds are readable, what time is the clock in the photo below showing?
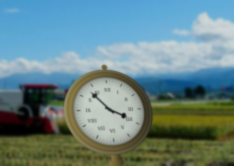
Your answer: **3:53**
